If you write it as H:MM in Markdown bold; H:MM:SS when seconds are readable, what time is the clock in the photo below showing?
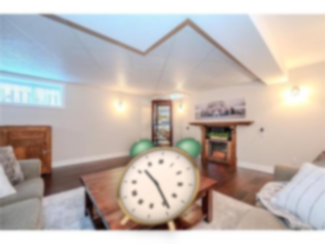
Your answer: **10:24**
